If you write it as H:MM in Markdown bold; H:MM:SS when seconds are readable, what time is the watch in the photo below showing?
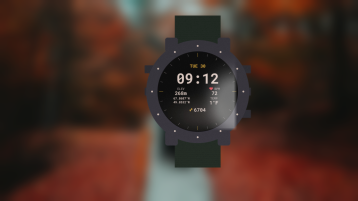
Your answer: **9:12**
